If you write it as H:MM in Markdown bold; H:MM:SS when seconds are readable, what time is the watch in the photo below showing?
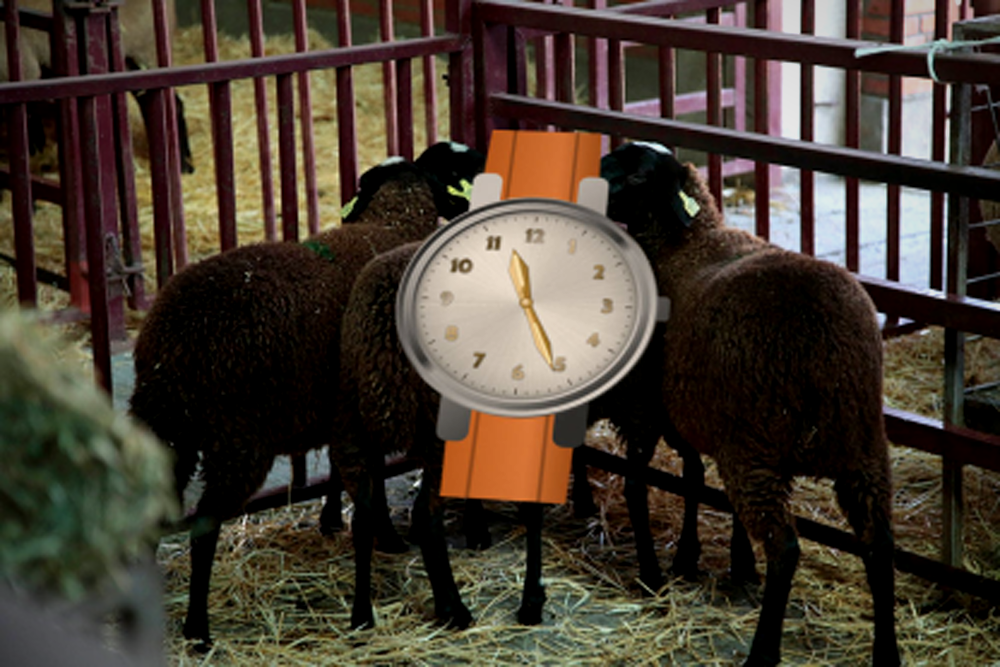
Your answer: **11:26**
